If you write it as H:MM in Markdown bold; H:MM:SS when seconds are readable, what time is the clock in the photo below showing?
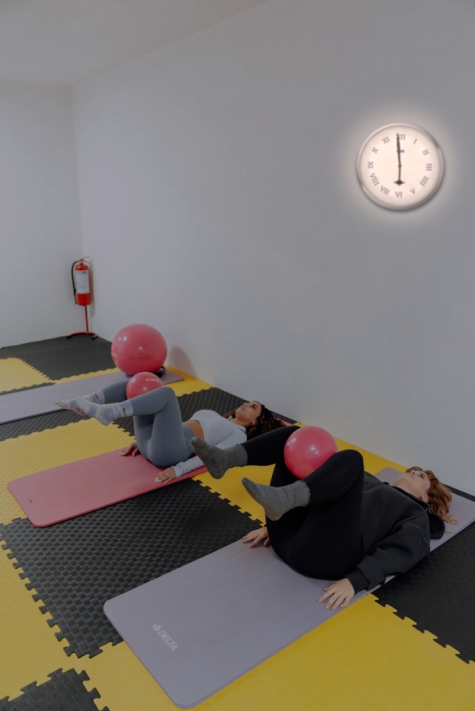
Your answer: **5:59**
